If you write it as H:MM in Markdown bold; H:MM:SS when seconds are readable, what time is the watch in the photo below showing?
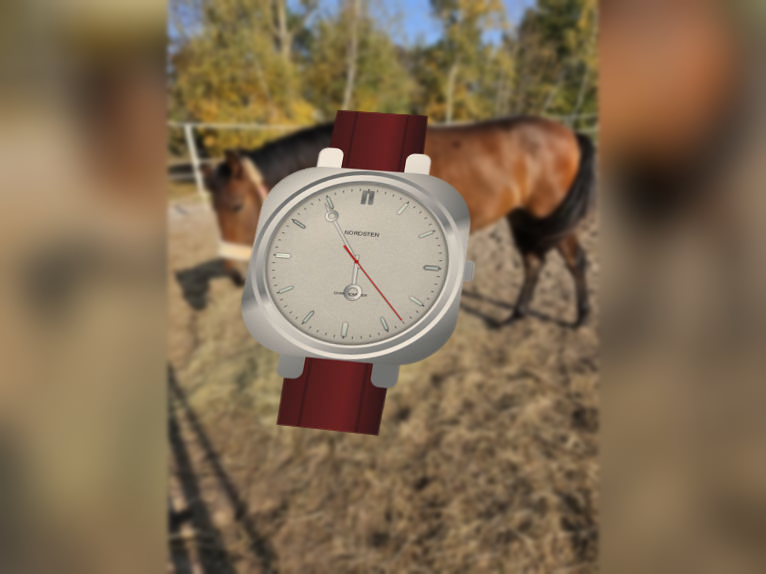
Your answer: **5:54:23**
